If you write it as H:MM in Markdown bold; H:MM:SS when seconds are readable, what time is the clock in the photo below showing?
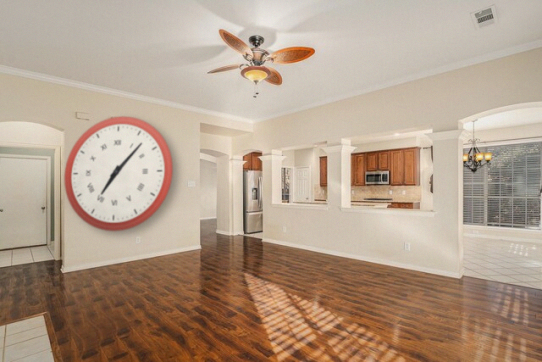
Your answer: **7:07**
